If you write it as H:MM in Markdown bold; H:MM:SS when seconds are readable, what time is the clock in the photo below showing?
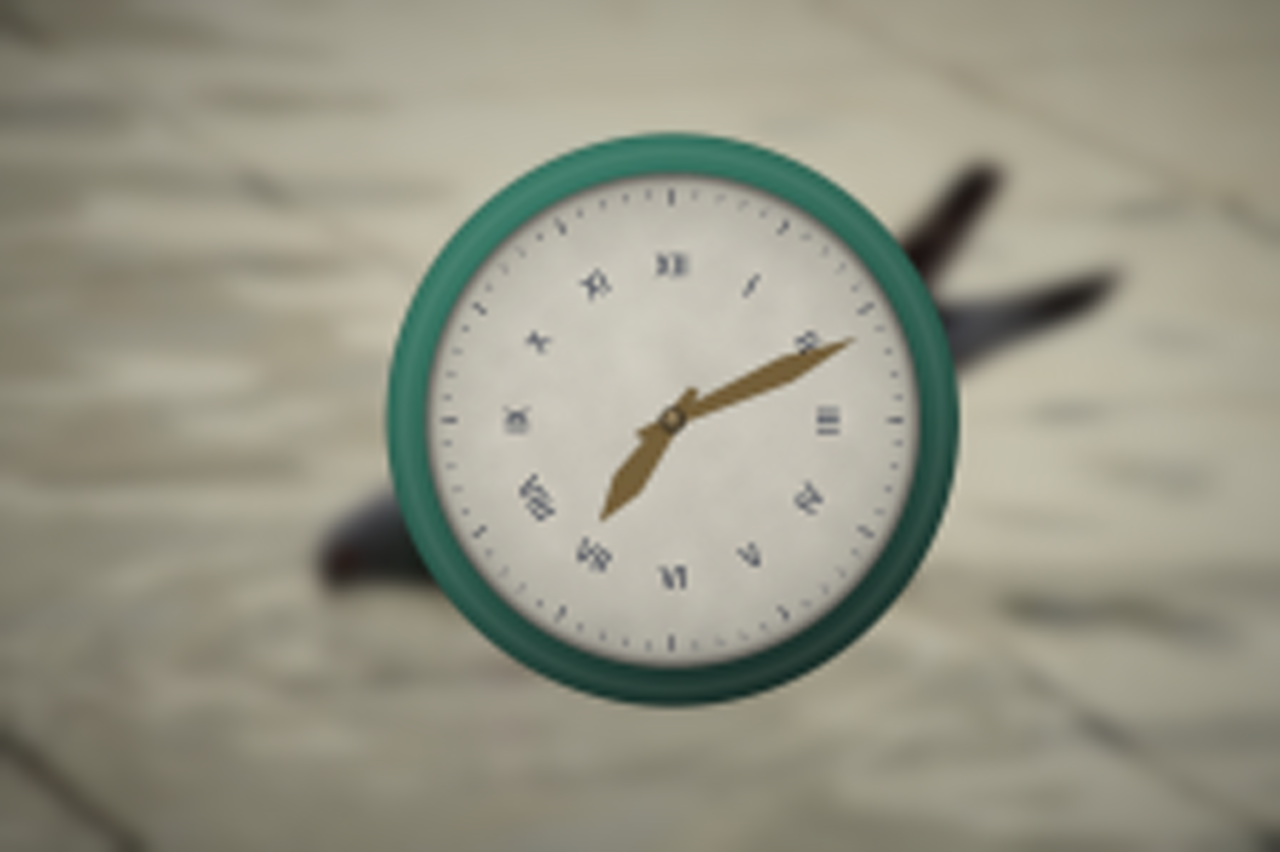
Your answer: **7:11**
